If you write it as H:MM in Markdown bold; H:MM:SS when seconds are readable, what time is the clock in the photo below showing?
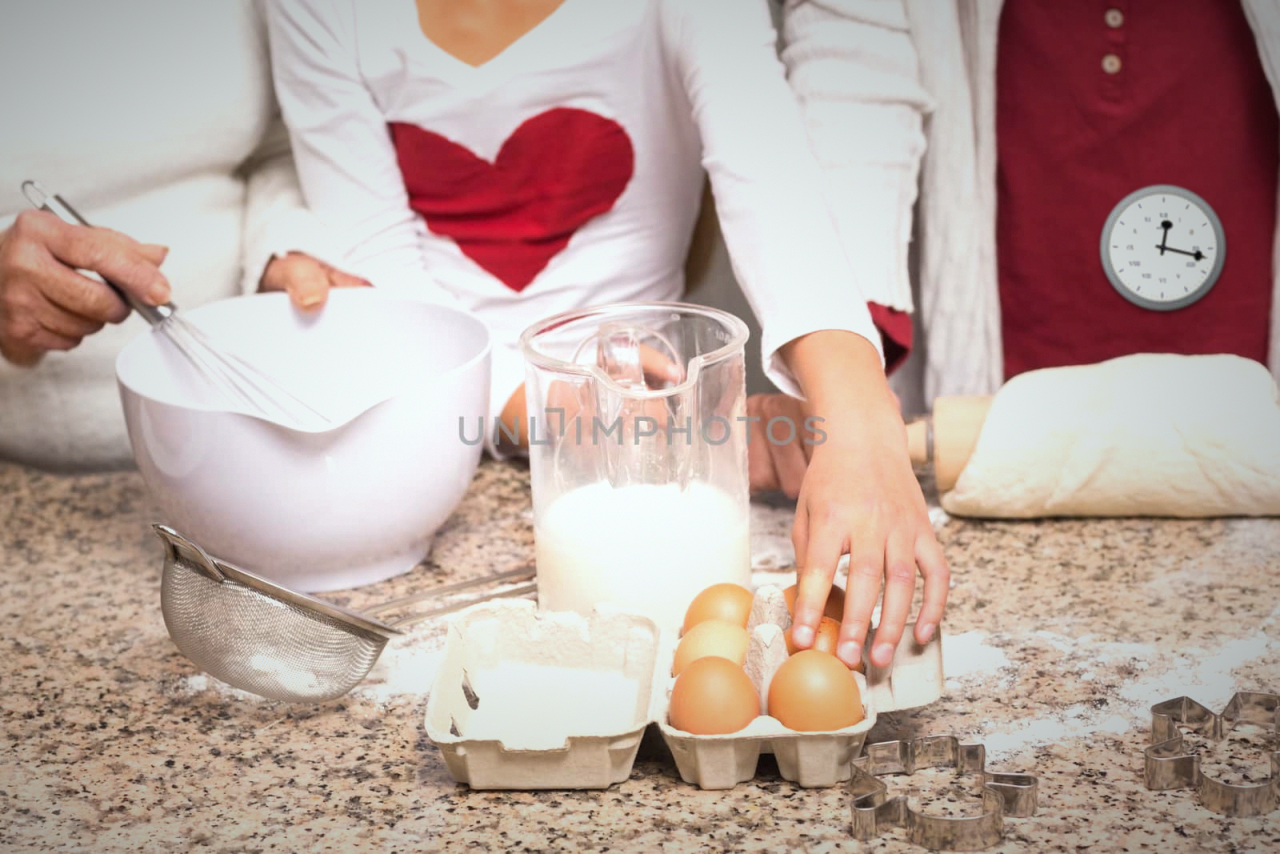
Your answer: **12:17**
